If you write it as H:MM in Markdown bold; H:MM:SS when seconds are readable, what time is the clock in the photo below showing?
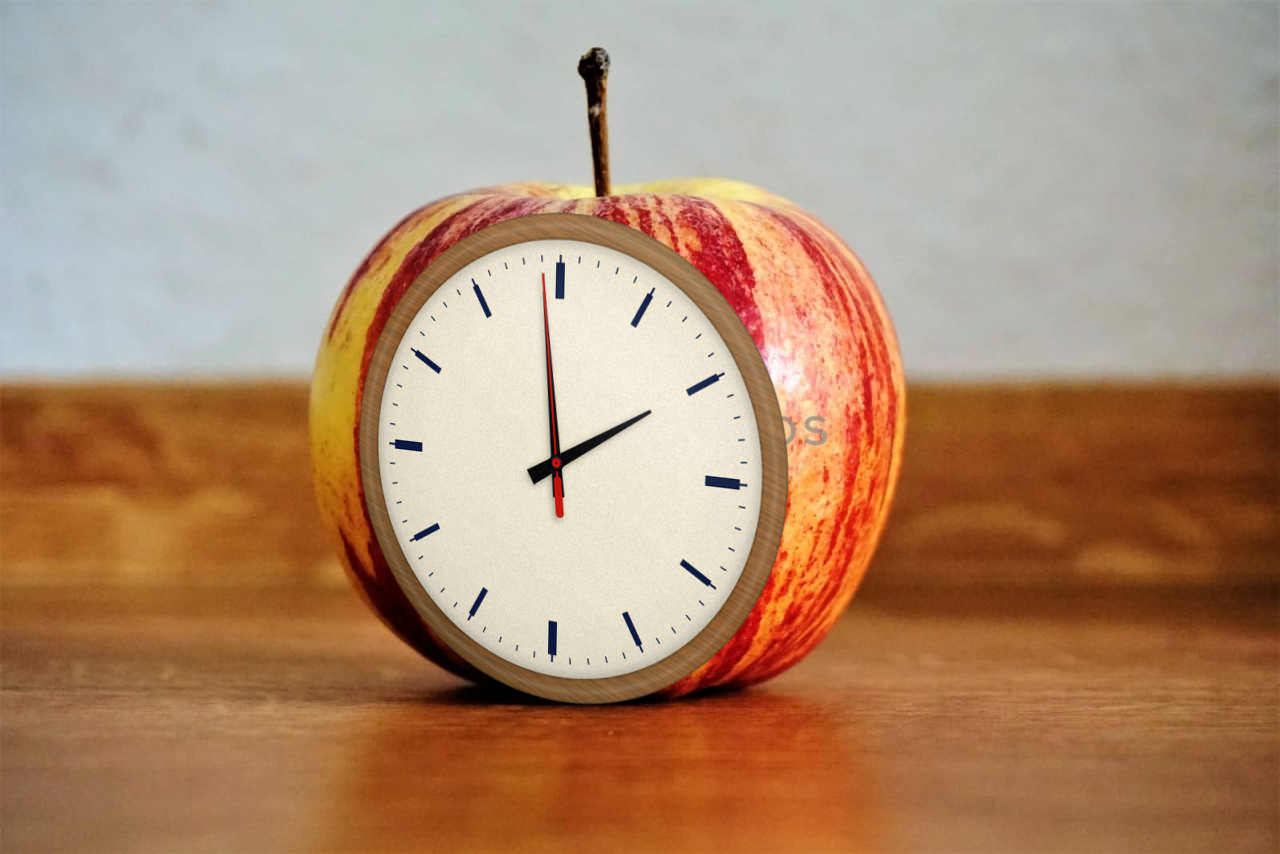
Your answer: **1:58:59**
